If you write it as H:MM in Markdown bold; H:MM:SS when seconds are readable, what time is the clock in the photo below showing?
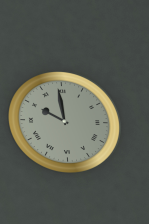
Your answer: **9:59**
